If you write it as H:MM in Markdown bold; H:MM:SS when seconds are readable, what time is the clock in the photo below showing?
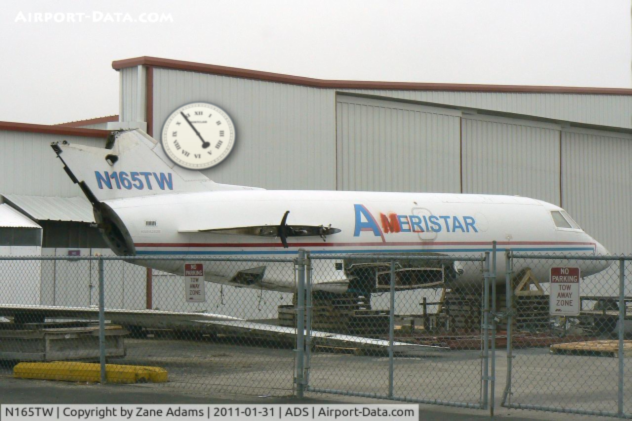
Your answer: **4:54**
